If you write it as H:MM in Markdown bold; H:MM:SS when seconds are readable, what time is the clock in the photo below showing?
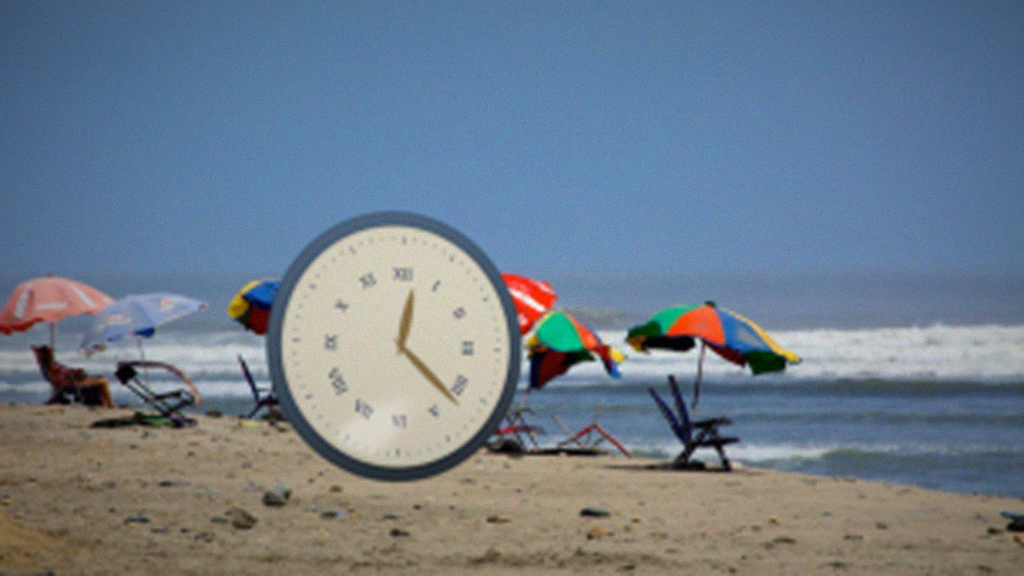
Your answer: **12:22**
